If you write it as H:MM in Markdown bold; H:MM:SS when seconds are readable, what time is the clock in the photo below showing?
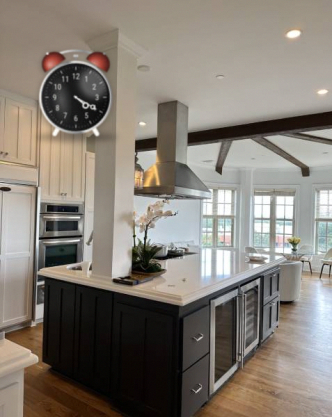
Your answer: **4:20**
